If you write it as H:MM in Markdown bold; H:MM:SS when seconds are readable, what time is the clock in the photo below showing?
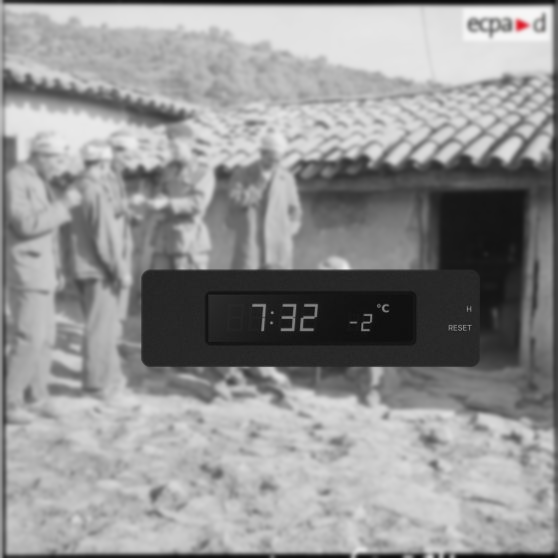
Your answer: **7:32**
